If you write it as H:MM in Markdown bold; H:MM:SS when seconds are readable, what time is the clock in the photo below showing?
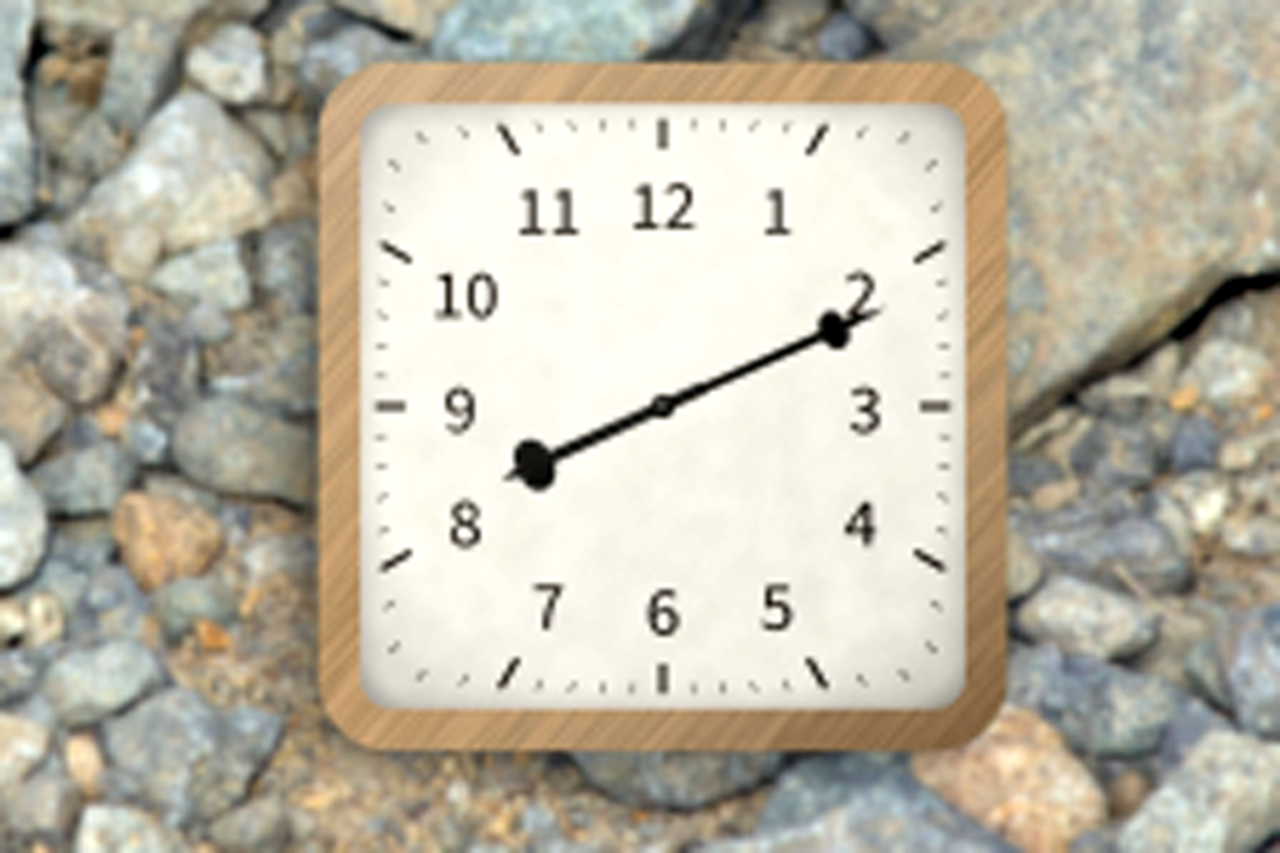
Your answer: **8:11**
